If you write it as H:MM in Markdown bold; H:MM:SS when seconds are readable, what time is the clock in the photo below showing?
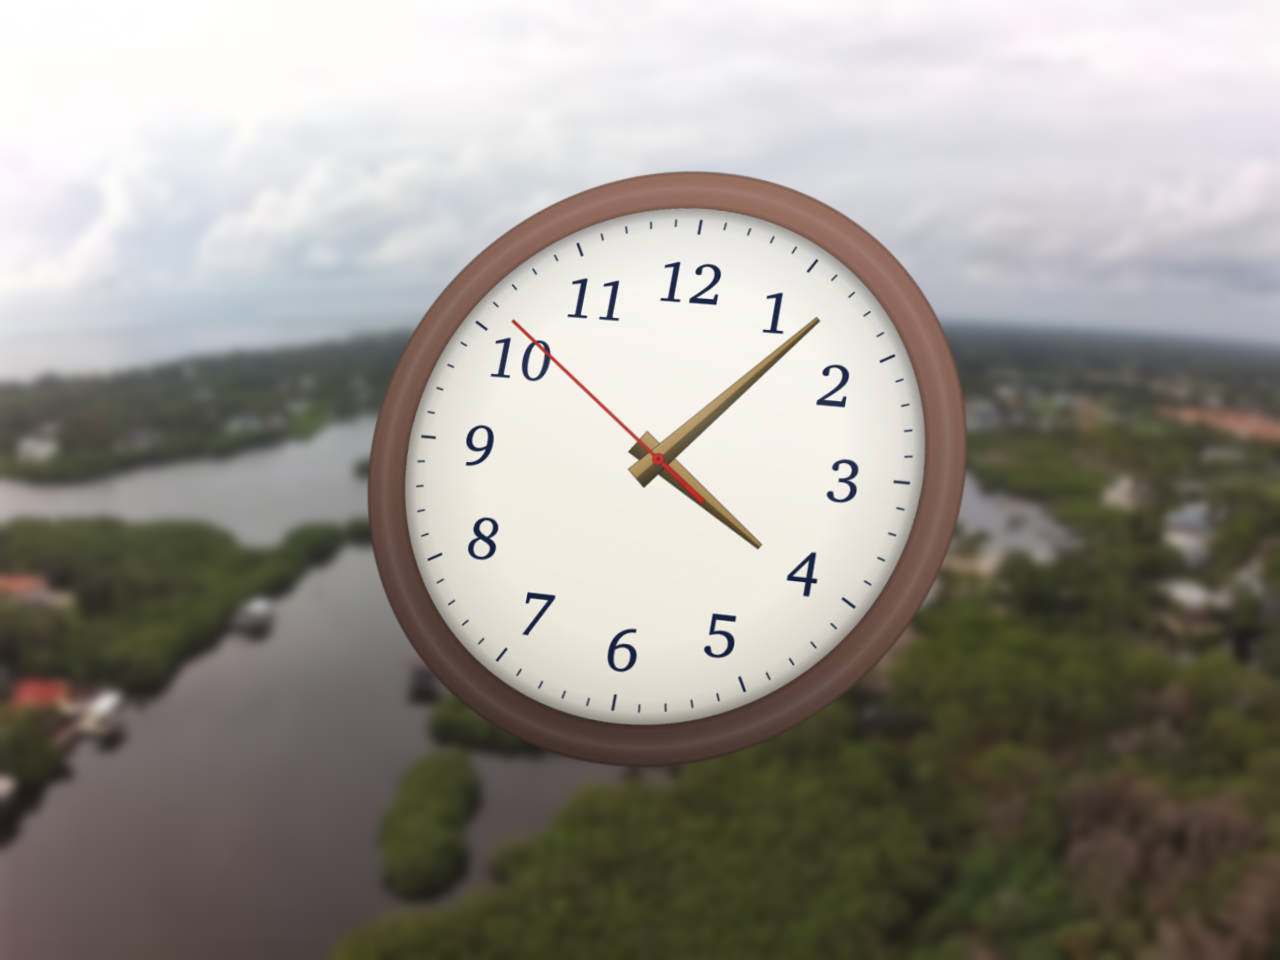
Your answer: **4:06:51**
